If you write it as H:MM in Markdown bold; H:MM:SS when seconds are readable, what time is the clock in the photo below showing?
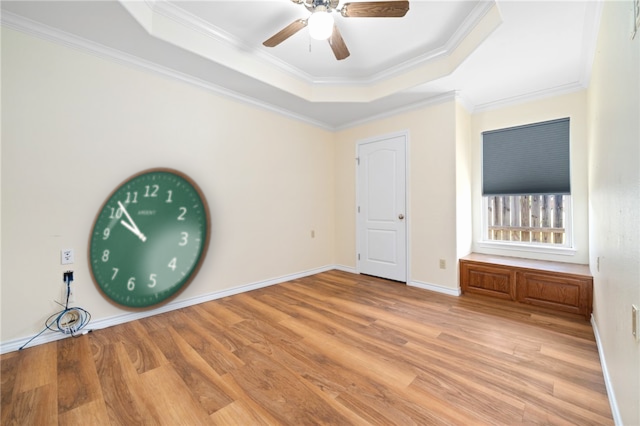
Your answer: **9:52**
